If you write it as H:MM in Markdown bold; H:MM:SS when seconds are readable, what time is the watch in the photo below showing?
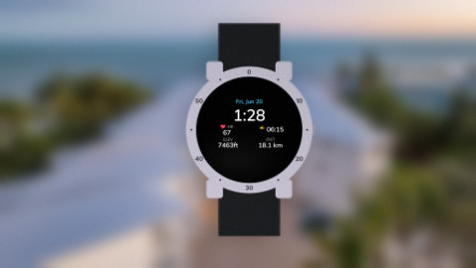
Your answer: **1:28**
